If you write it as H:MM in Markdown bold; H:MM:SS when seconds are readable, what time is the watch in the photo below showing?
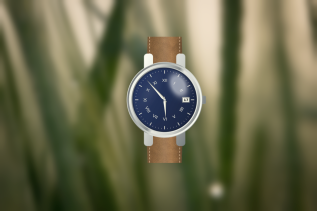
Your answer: **5:53**
